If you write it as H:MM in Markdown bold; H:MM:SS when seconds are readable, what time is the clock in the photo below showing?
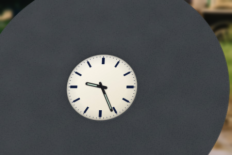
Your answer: **9:26**
